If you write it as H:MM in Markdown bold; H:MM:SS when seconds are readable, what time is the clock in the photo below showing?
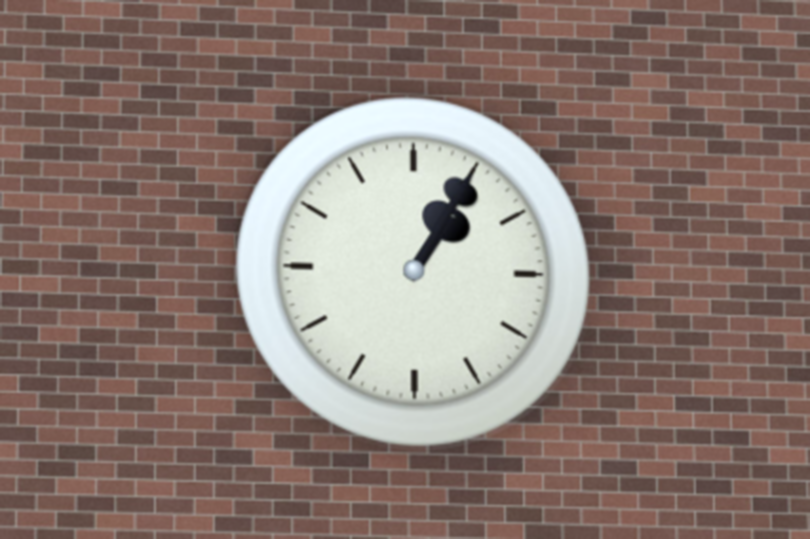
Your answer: **1:05**
